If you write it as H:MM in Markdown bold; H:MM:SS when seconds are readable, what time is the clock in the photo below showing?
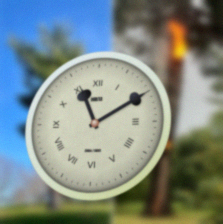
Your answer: **11:10**
